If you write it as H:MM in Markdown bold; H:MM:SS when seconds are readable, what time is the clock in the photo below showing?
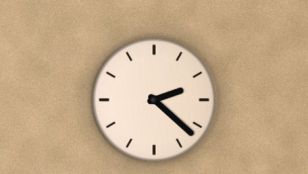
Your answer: **2:22**
